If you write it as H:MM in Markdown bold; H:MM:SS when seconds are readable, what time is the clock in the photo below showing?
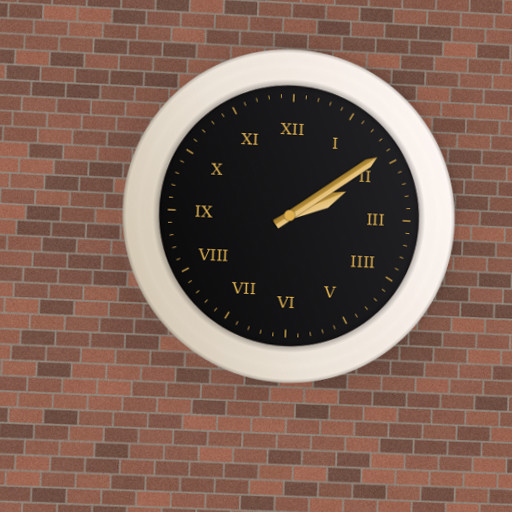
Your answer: **2:09**
